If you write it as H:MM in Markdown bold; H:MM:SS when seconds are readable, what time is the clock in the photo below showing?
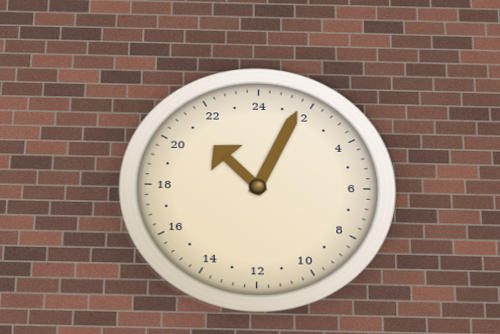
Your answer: **21:04**
